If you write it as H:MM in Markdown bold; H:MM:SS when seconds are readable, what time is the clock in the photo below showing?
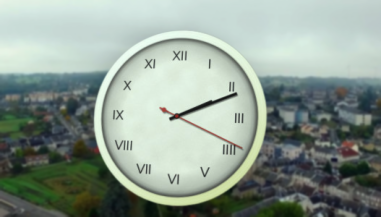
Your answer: **2:11:19**
